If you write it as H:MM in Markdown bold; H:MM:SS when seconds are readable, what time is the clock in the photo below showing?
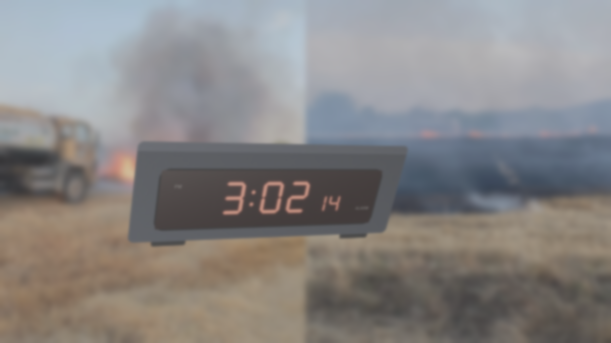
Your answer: **3:02:14**
